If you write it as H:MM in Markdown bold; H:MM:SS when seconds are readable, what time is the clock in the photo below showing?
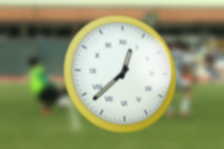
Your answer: **12:38**
